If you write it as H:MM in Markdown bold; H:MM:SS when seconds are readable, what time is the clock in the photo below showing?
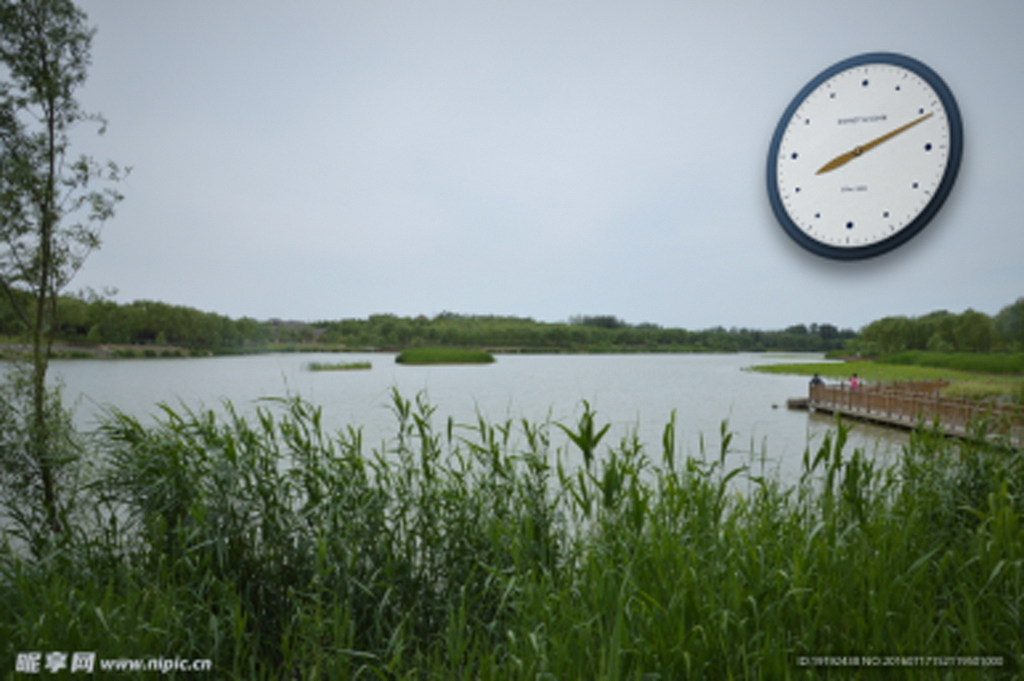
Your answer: **8:11**
